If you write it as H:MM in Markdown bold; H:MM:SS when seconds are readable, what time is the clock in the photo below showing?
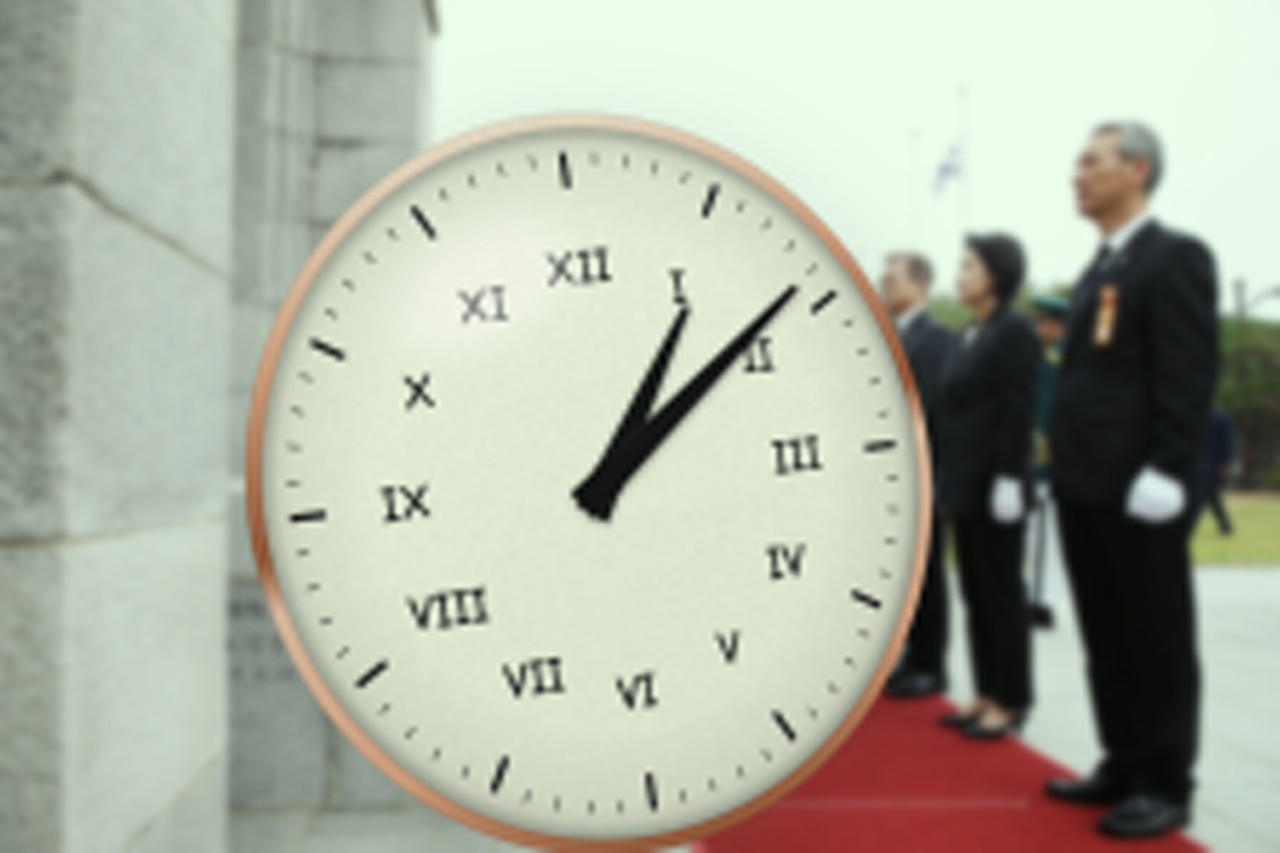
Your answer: **1:09**
